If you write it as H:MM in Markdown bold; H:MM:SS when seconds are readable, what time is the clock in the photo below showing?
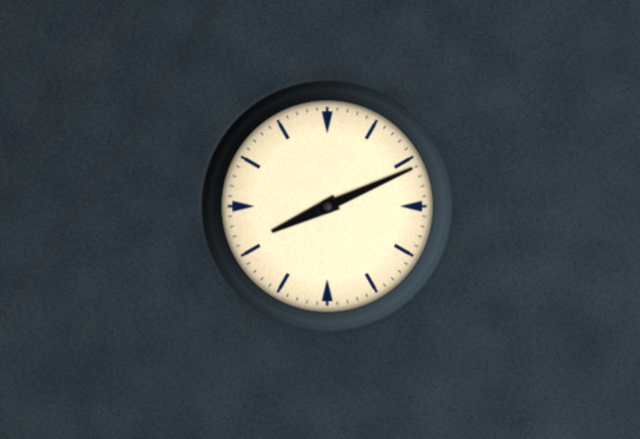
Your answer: **8:11**
